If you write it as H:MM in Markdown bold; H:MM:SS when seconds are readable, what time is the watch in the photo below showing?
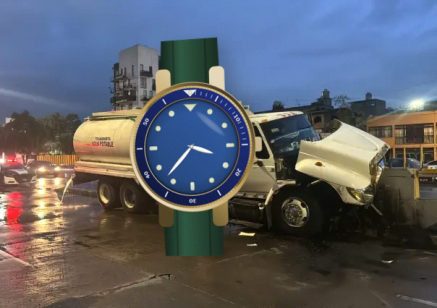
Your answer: **3:37**
